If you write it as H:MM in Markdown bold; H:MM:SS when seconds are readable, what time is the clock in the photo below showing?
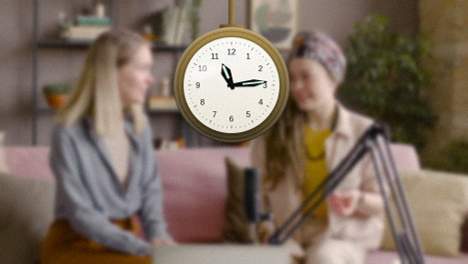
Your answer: **11:14**
